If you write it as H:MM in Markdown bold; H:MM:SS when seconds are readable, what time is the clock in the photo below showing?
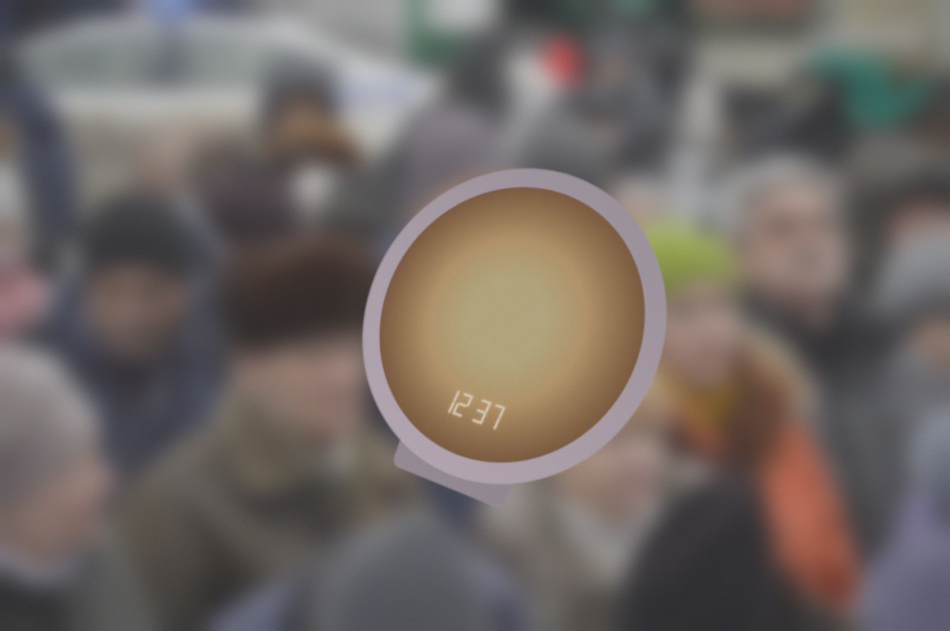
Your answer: **12:37**
